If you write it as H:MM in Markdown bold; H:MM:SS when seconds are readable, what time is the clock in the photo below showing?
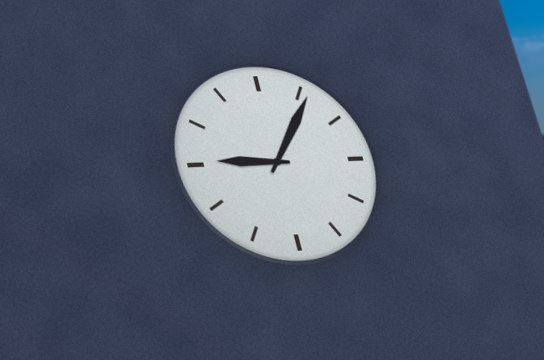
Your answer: **9:06**
